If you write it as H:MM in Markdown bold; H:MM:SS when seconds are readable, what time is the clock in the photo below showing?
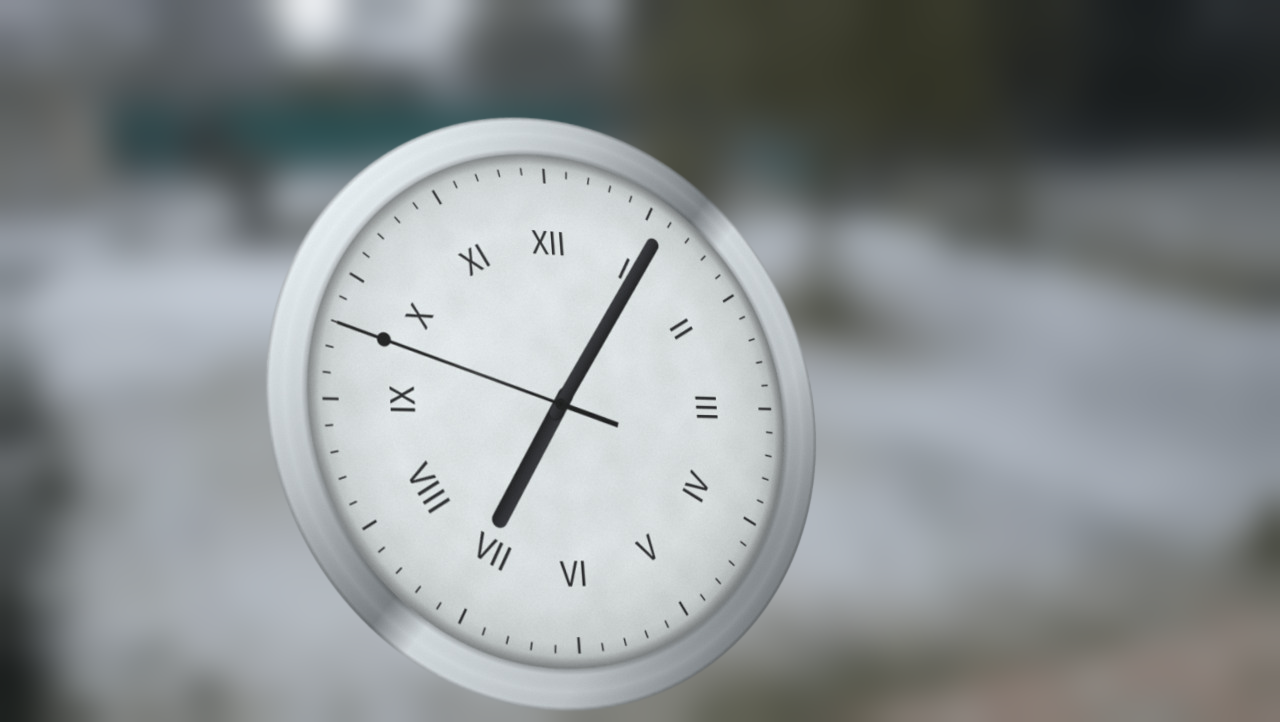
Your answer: **7:05:48**
